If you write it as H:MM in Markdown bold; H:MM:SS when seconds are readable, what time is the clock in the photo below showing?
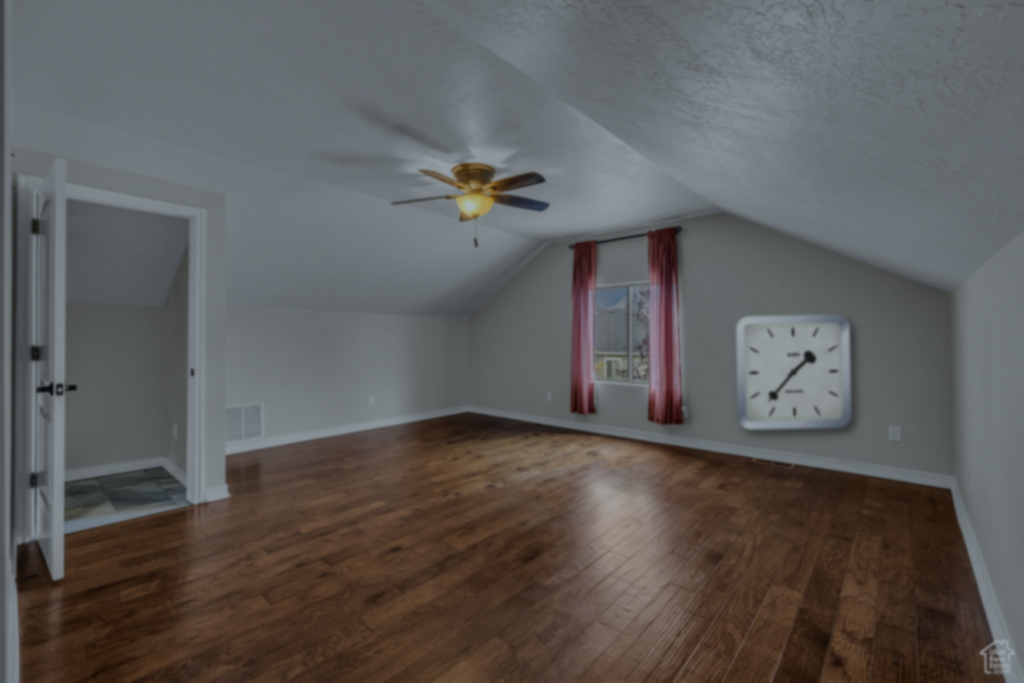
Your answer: **1:37**
